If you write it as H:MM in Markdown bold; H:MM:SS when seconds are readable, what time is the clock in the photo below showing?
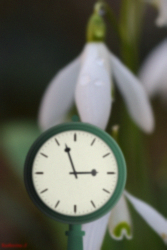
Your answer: **2:57**
